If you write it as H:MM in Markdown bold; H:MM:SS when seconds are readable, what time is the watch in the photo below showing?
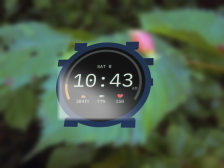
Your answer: **10:43**
